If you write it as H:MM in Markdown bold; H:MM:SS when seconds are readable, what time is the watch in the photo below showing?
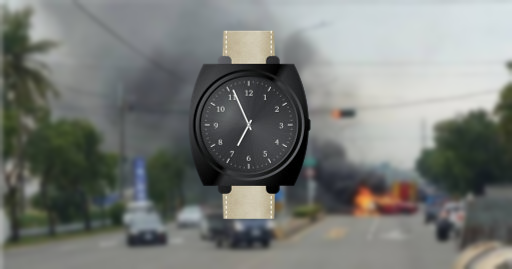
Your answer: **6:56**
